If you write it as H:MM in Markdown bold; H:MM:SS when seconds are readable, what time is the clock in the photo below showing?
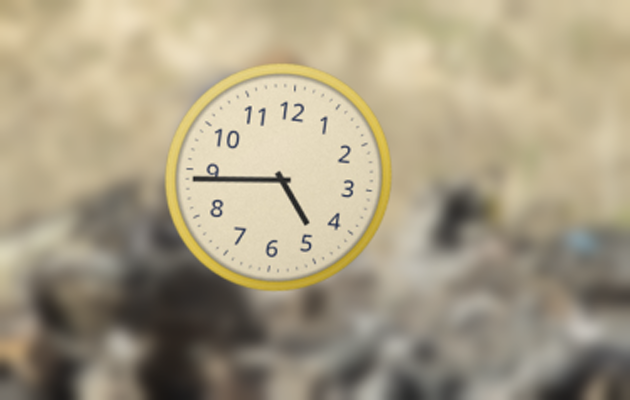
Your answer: **4:44**
